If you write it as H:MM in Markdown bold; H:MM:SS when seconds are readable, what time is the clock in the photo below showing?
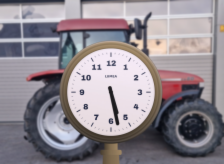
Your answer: **5:28**
